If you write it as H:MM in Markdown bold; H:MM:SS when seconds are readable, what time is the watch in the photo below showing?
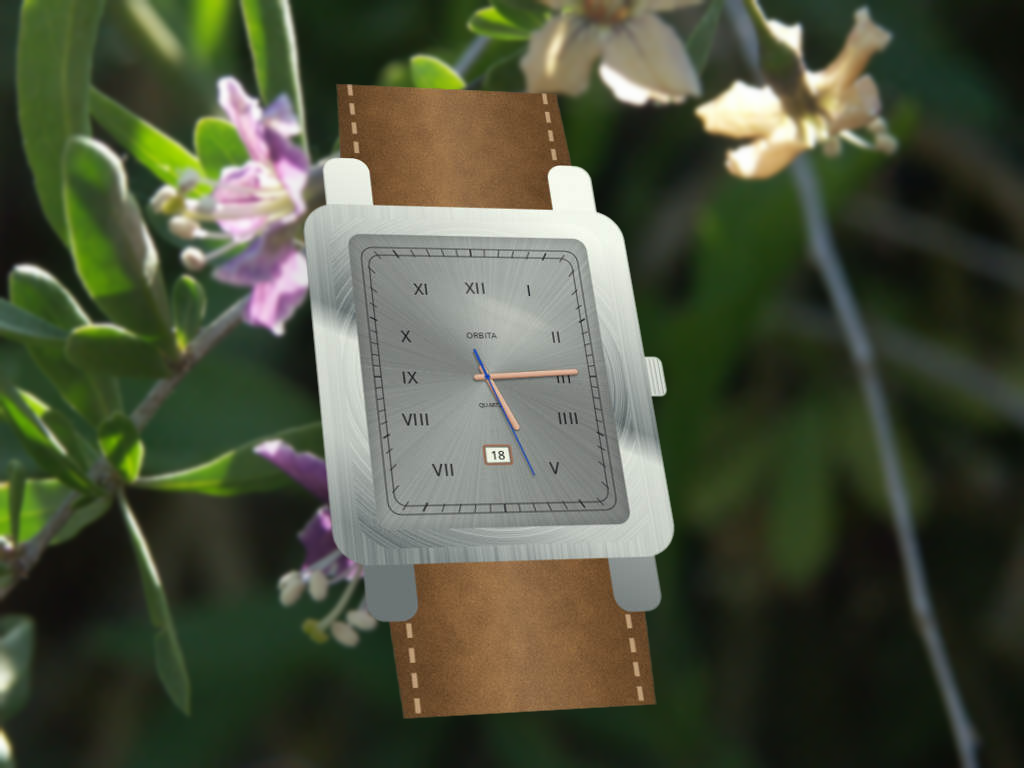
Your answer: **5:14:27**
